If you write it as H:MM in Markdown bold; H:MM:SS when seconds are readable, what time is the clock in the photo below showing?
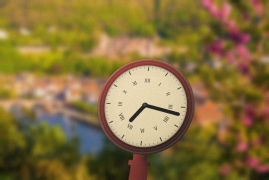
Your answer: **7:17**
